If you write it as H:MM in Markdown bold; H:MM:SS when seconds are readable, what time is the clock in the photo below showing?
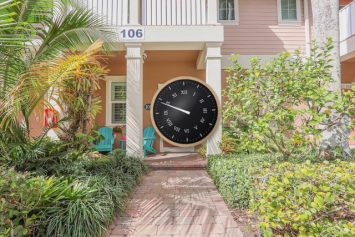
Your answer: **9:49**
